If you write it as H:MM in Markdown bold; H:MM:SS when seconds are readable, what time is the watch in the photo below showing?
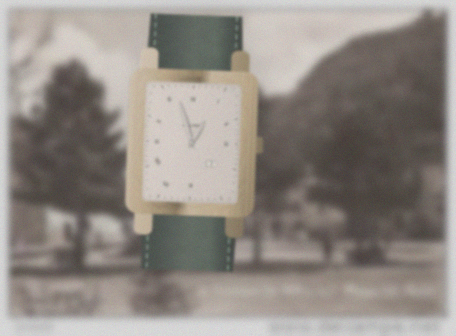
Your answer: **12:57**
